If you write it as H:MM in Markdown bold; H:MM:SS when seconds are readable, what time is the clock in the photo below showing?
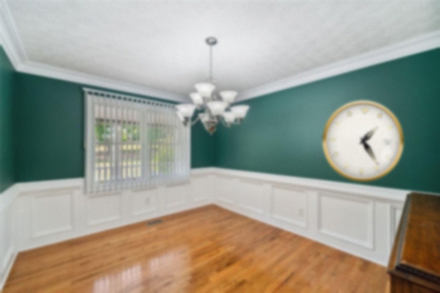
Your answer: **1:24**
